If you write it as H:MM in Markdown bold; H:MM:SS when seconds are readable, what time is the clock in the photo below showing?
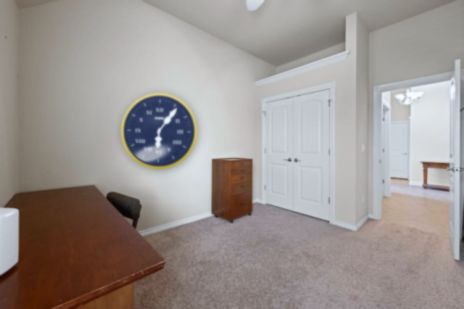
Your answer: **6:06**
